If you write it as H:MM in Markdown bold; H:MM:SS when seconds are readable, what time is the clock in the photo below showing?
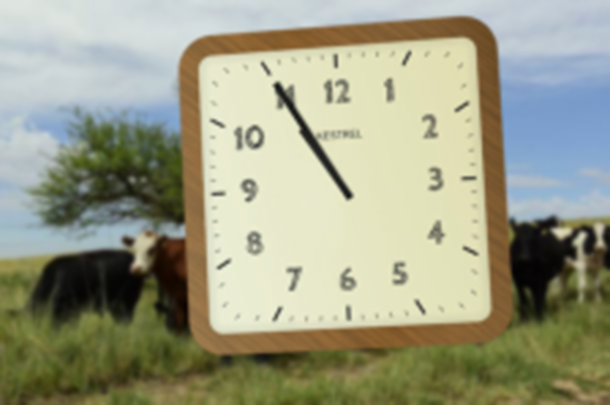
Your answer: **10:55**
